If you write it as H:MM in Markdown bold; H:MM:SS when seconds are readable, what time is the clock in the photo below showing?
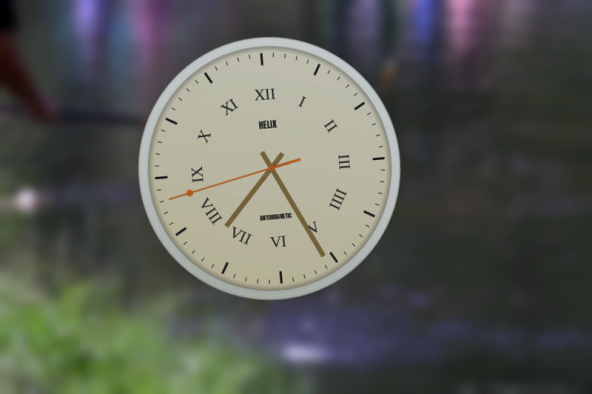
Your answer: **7:25:43**
